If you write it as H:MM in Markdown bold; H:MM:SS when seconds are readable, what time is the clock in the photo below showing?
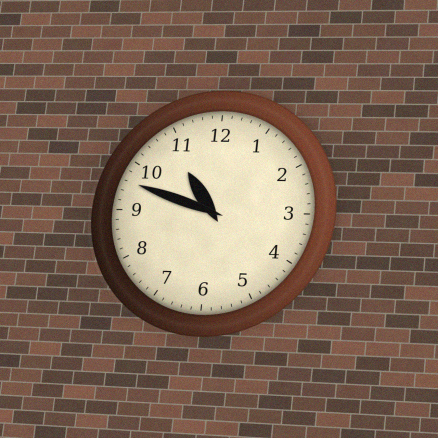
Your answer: **10:48**
